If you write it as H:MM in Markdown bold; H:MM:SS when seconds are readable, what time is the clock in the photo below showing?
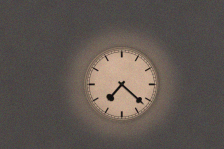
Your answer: **7:22**
